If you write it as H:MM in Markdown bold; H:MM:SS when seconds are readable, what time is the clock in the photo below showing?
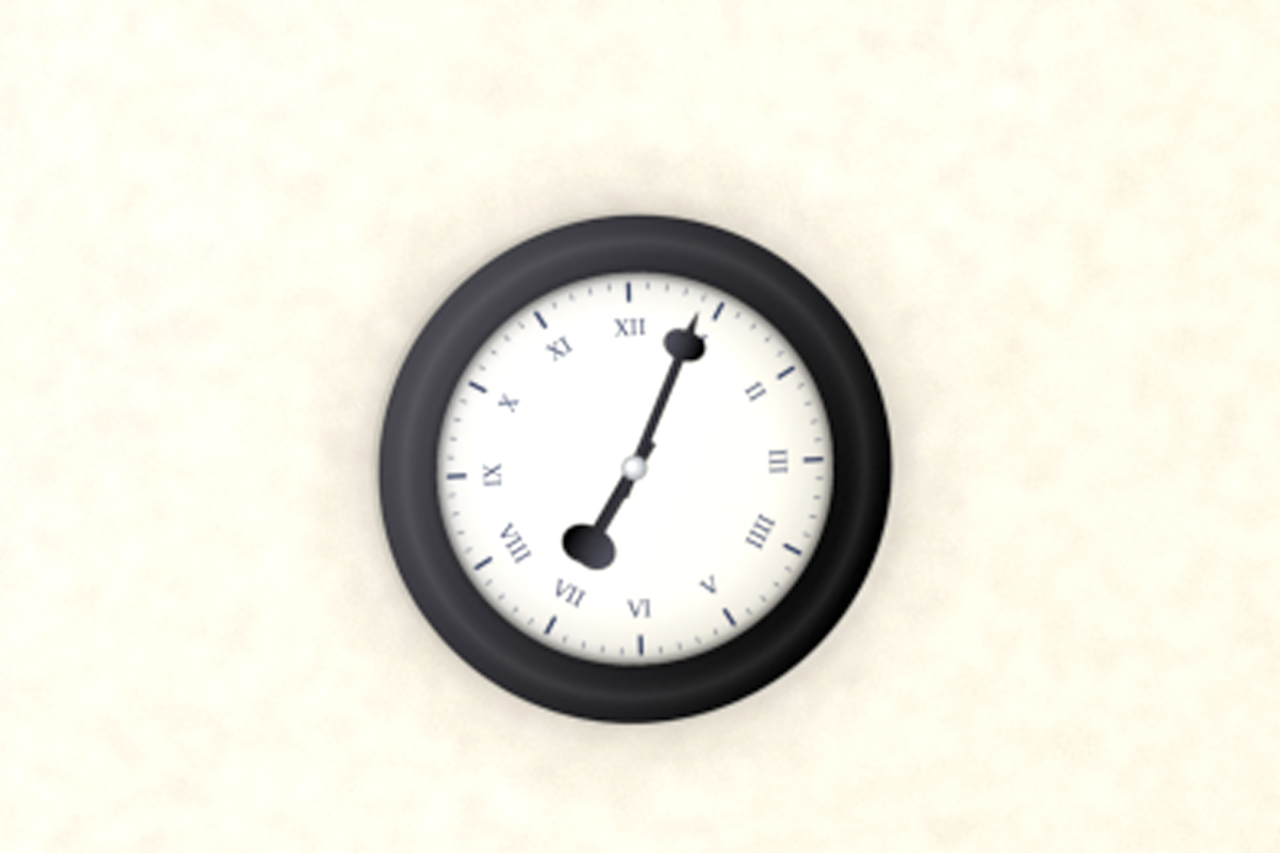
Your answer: **7:04**
